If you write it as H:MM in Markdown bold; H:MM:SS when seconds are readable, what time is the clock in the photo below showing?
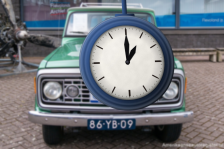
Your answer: **1:00**
